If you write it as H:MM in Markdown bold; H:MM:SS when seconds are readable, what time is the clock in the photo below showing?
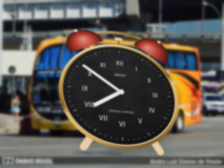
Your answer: **7:51**
